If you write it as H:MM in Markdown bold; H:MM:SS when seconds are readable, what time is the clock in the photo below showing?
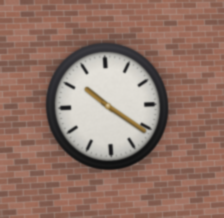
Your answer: **10:21**
